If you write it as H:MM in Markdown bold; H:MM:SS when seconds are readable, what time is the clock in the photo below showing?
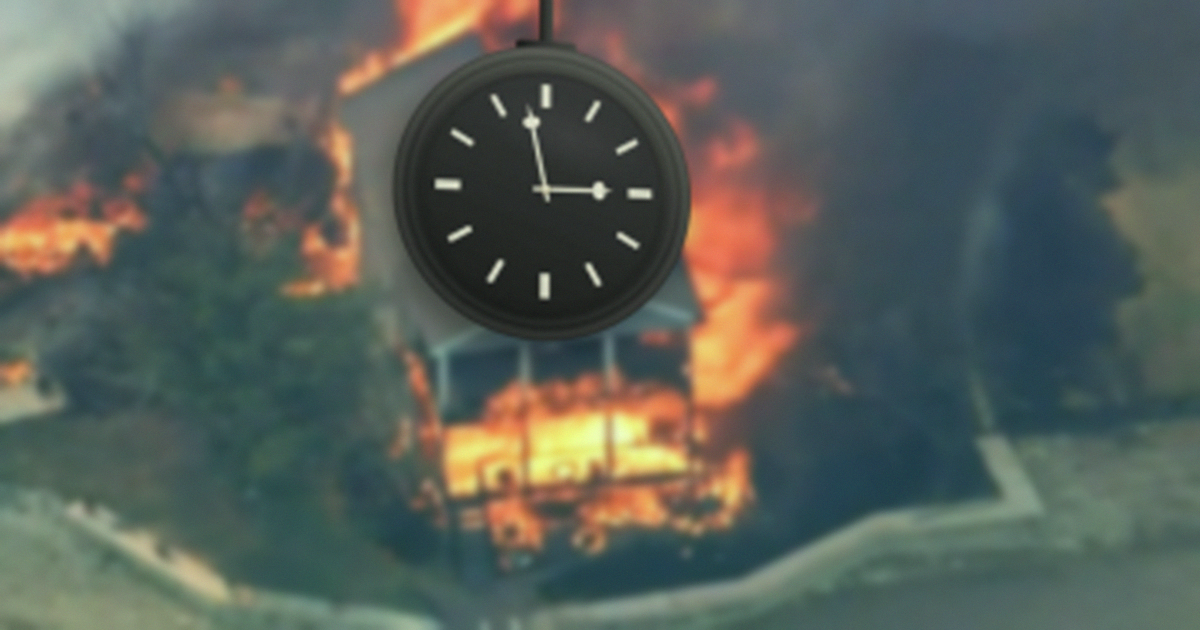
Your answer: **2:58**
